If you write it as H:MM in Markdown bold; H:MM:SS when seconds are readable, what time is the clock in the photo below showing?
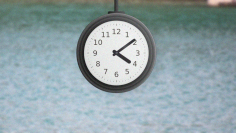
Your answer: **4:09**
